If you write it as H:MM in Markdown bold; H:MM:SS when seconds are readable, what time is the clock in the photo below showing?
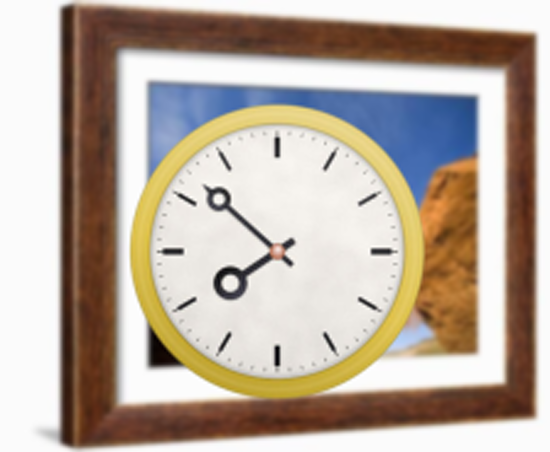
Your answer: **7:52**
